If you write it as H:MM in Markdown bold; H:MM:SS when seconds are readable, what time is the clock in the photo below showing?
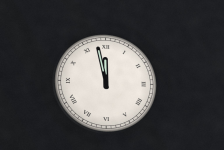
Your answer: **11:58**
